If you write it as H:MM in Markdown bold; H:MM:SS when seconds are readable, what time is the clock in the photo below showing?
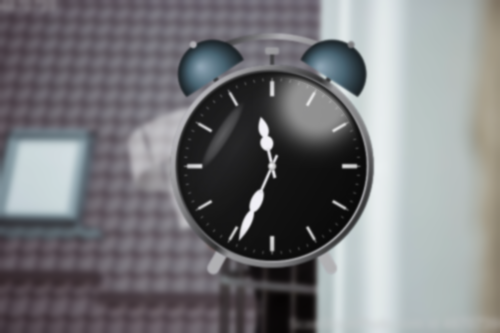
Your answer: **11:34**
